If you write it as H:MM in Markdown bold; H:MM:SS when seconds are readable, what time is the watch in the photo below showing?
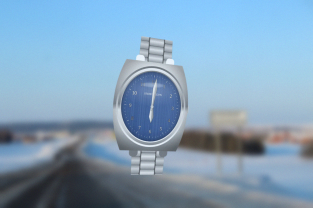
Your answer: **6:01**
